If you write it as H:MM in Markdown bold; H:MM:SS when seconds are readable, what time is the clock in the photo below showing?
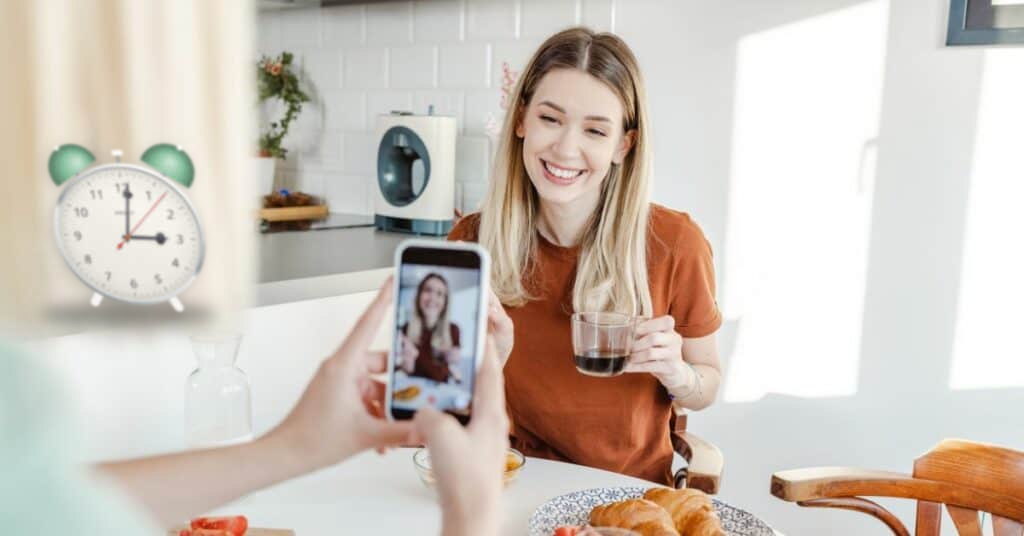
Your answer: **3:01:07**
